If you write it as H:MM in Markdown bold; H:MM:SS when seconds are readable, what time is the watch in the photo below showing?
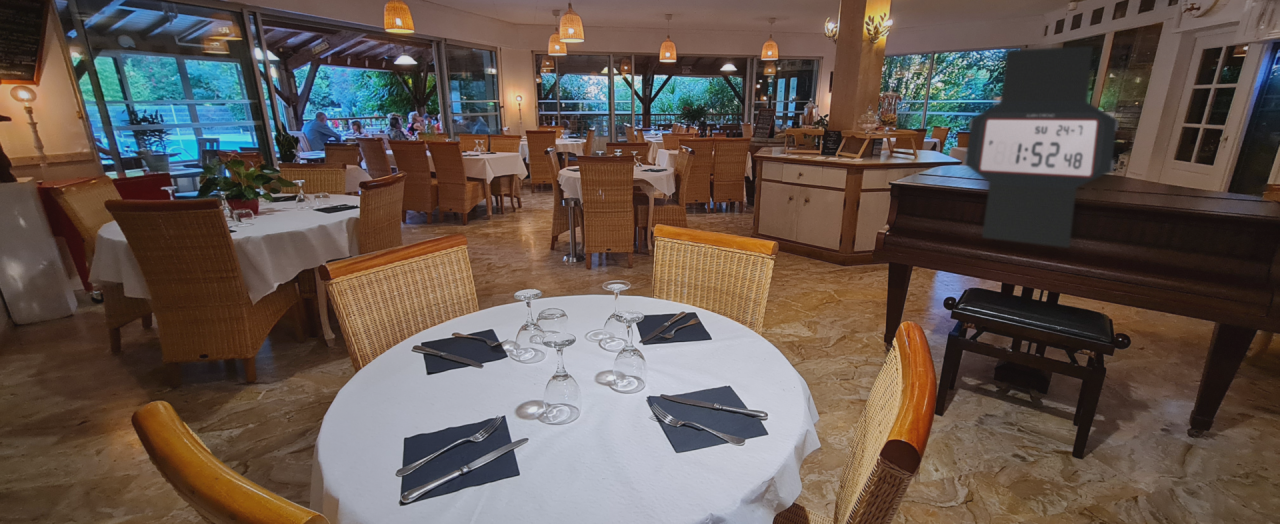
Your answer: **1:52:48**
